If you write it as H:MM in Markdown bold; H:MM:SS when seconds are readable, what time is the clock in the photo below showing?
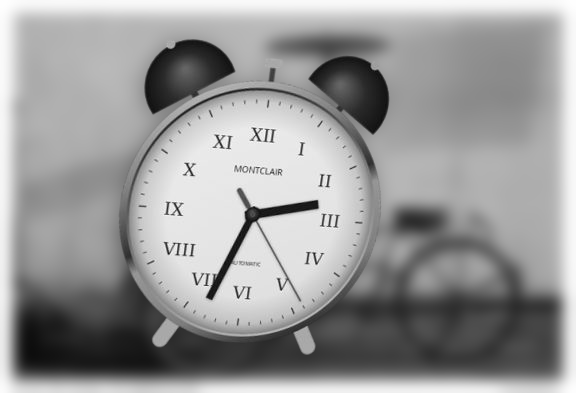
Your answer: **2:33:24**
